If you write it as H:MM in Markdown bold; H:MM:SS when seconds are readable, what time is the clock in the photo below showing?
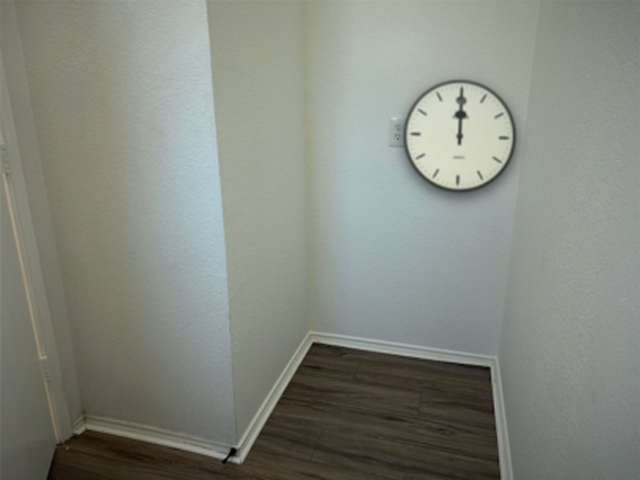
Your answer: **12:00**
